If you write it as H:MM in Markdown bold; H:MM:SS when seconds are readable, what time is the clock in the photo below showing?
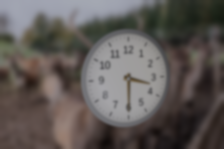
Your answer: **3:30**
